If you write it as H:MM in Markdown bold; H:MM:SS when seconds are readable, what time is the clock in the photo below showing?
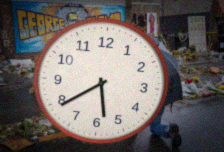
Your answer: **5:39**
